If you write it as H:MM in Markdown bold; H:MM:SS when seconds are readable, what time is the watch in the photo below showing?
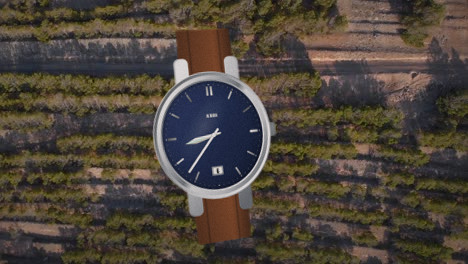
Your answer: **8:37**
